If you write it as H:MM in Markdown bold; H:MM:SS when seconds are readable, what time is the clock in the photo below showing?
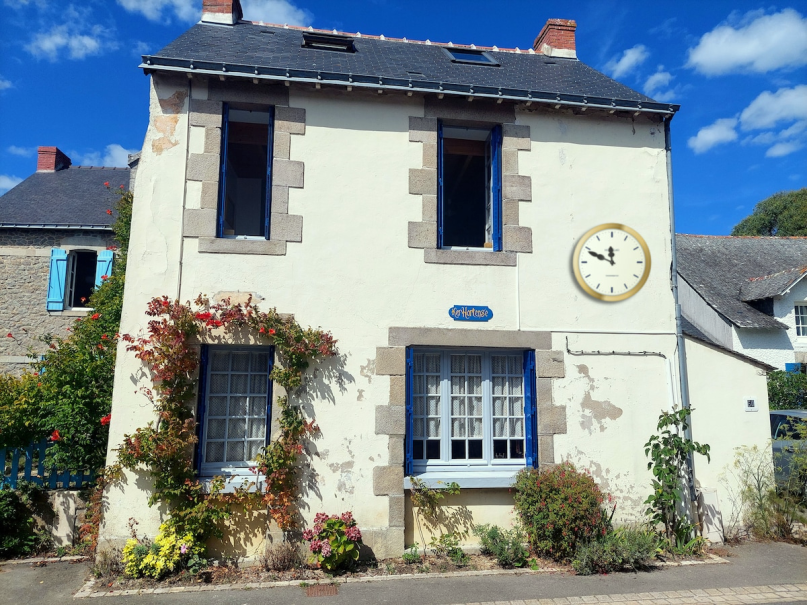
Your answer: **11:49**
